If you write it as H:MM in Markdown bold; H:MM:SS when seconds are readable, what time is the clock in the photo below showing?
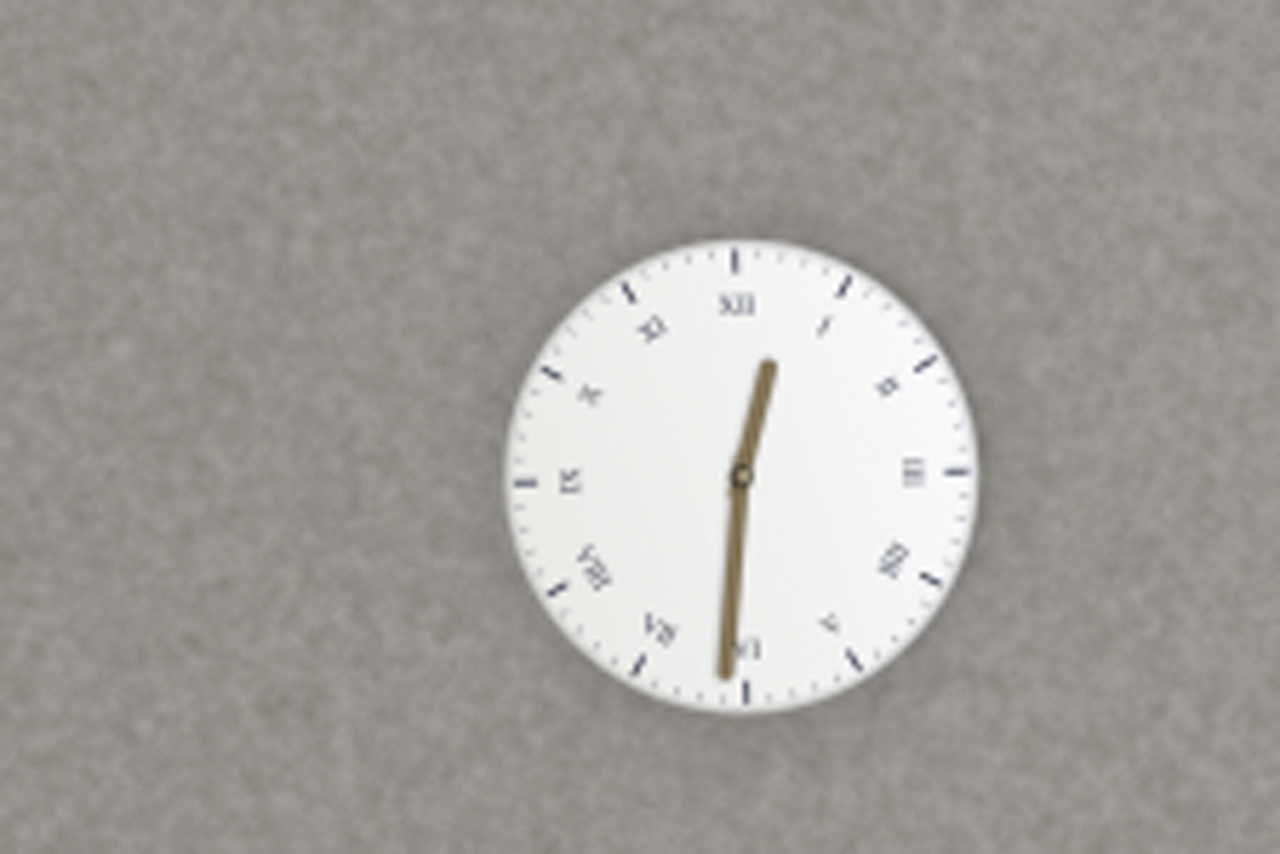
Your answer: **12:31**
